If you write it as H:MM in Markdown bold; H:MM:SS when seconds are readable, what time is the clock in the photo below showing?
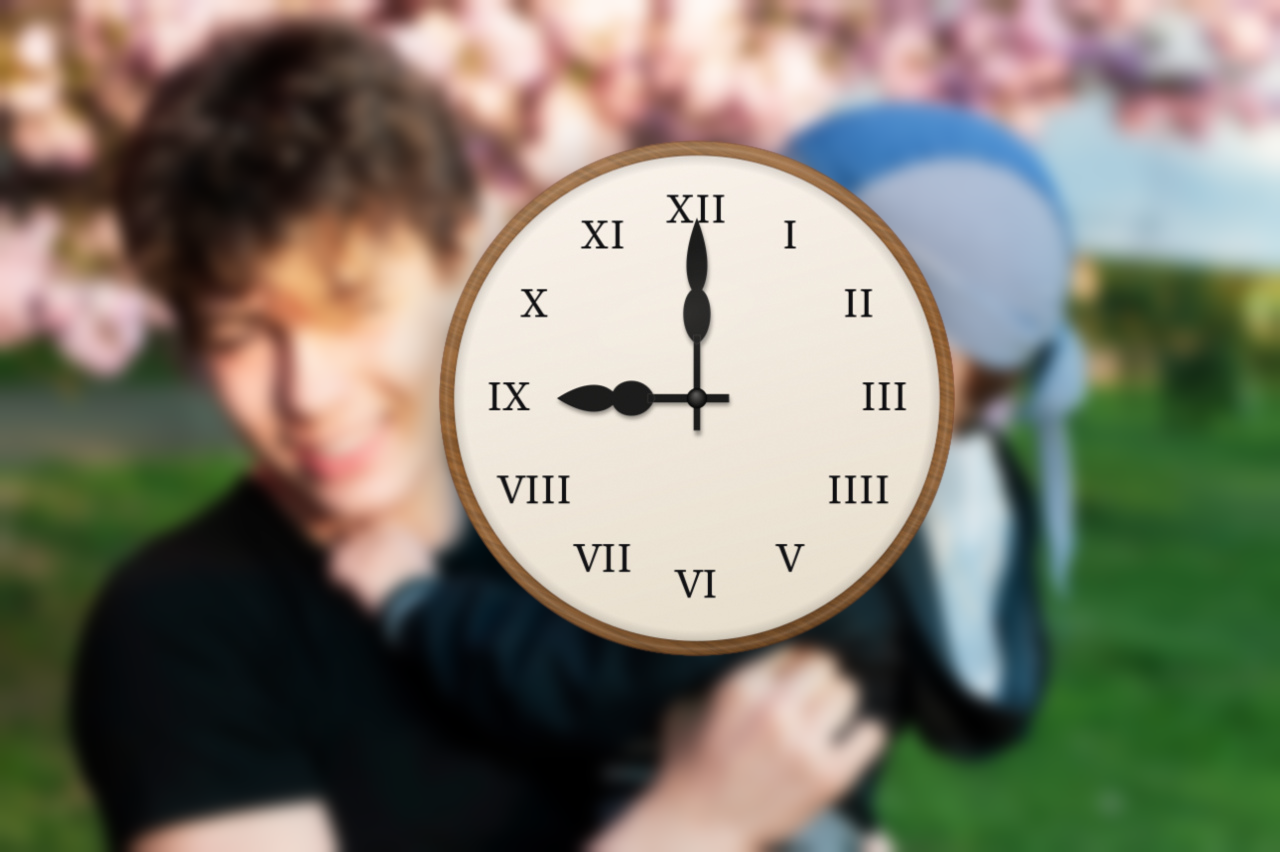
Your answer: **9:00**
